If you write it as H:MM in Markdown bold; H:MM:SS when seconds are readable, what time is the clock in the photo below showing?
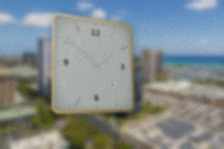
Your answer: **1:51**
